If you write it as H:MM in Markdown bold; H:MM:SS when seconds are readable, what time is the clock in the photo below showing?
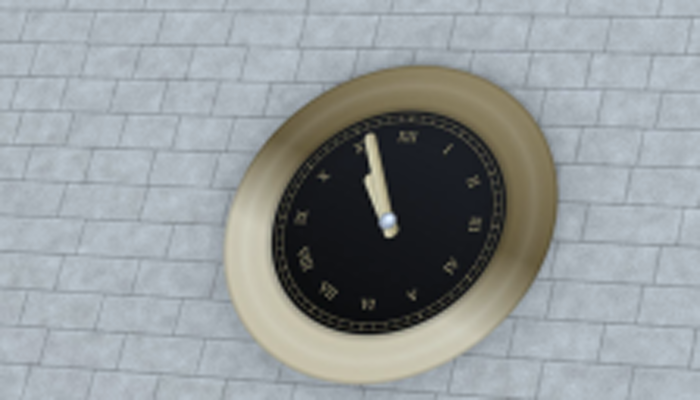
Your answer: **10:56**
